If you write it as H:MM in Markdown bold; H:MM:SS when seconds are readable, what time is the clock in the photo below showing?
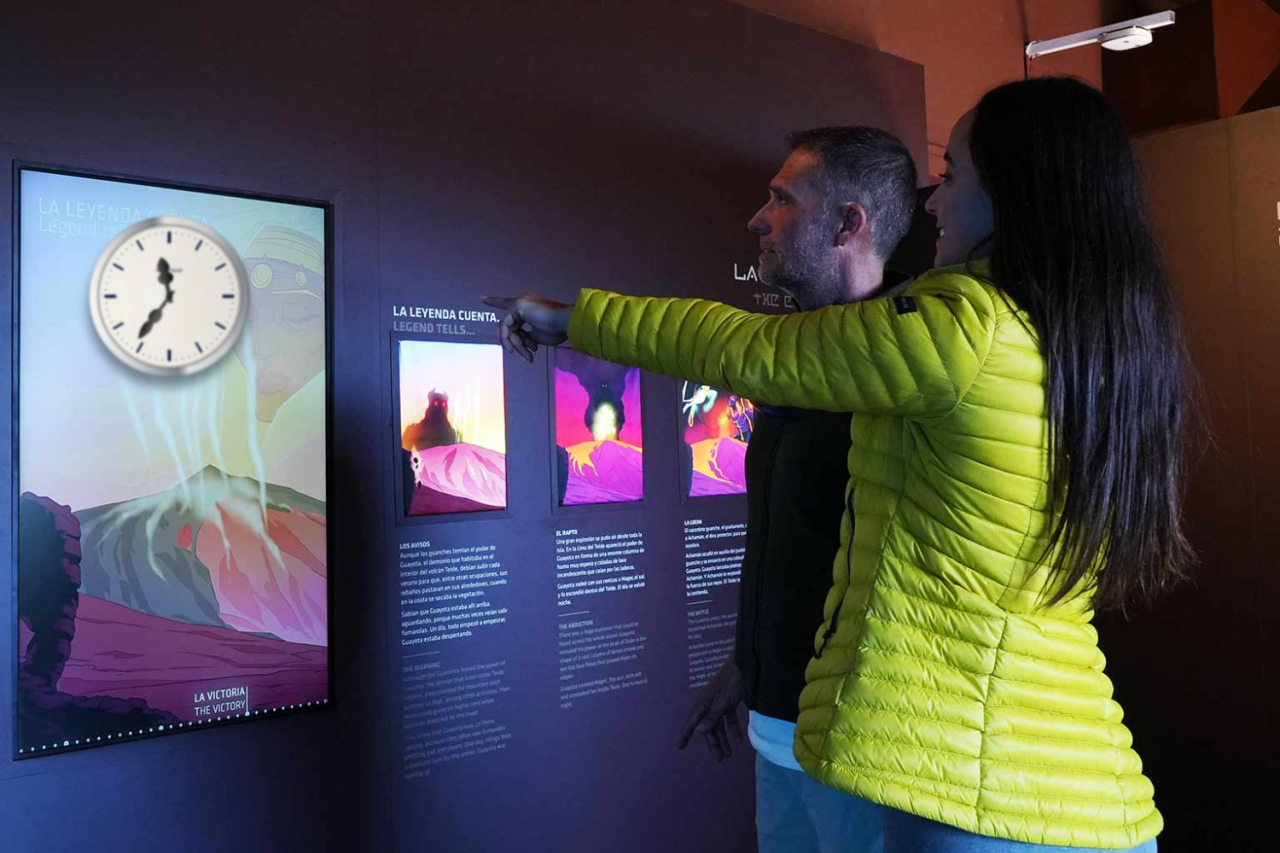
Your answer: **11:36**
